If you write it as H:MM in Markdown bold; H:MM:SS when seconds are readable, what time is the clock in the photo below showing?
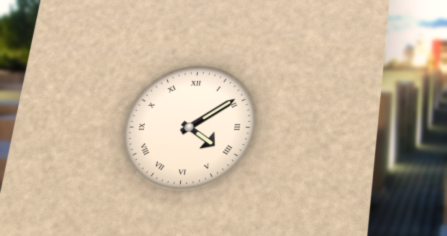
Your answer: **4:09**
